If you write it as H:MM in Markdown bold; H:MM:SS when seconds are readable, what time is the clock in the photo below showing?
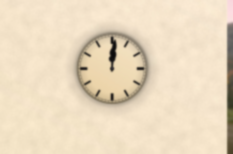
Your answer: **12:01**
